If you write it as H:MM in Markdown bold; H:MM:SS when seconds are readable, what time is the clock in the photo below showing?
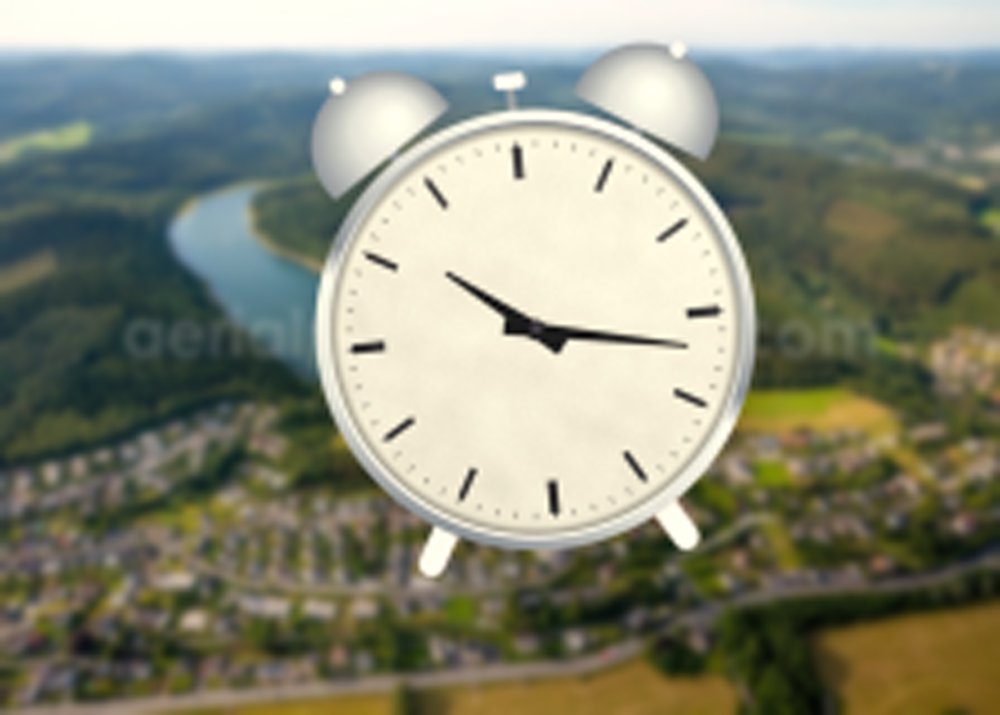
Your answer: **10:17**
